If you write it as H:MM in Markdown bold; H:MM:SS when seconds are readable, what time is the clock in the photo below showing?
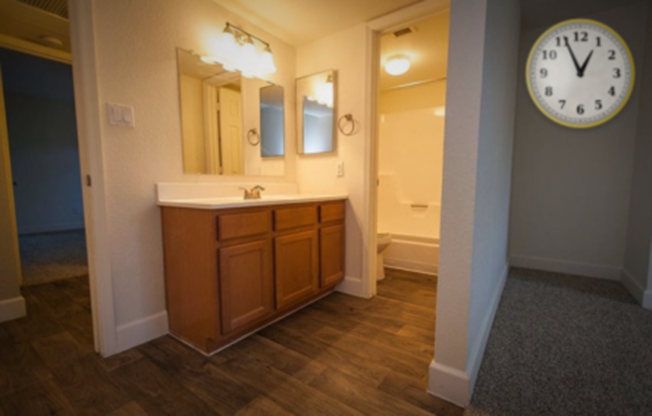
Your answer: **12:56**
